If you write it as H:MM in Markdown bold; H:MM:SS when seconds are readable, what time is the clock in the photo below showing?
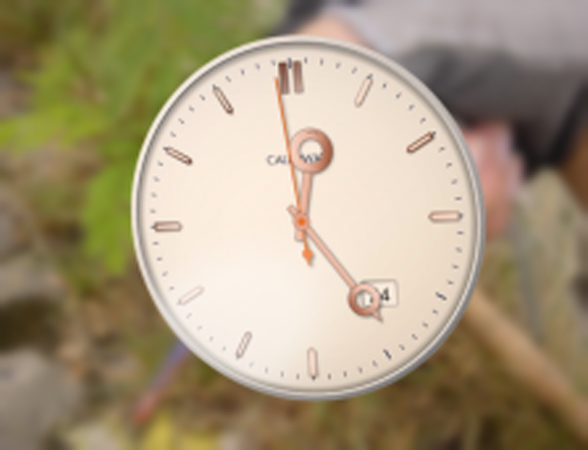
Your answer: **12:23:59**
